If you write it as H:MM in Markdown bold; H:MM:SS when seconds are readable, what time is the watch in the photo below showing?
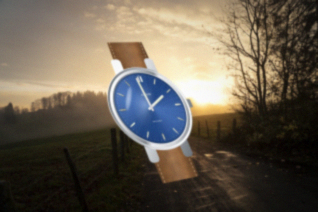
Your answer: **1:59**
